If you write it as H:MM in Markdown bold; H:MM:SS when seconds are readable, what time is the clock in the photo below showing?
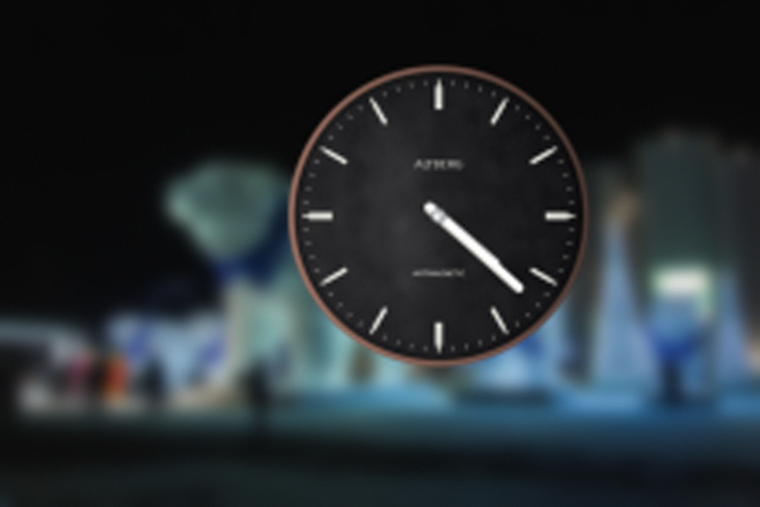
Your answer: **4:22**
